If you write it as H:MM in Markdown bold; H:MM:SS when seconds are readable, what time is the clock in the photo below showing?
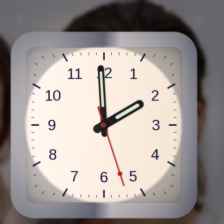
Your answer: **1:59:27**
